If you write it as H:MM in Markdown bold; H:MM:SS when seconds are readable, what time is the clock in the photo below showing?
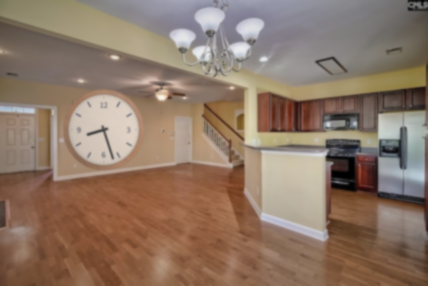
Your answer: **8:27**
